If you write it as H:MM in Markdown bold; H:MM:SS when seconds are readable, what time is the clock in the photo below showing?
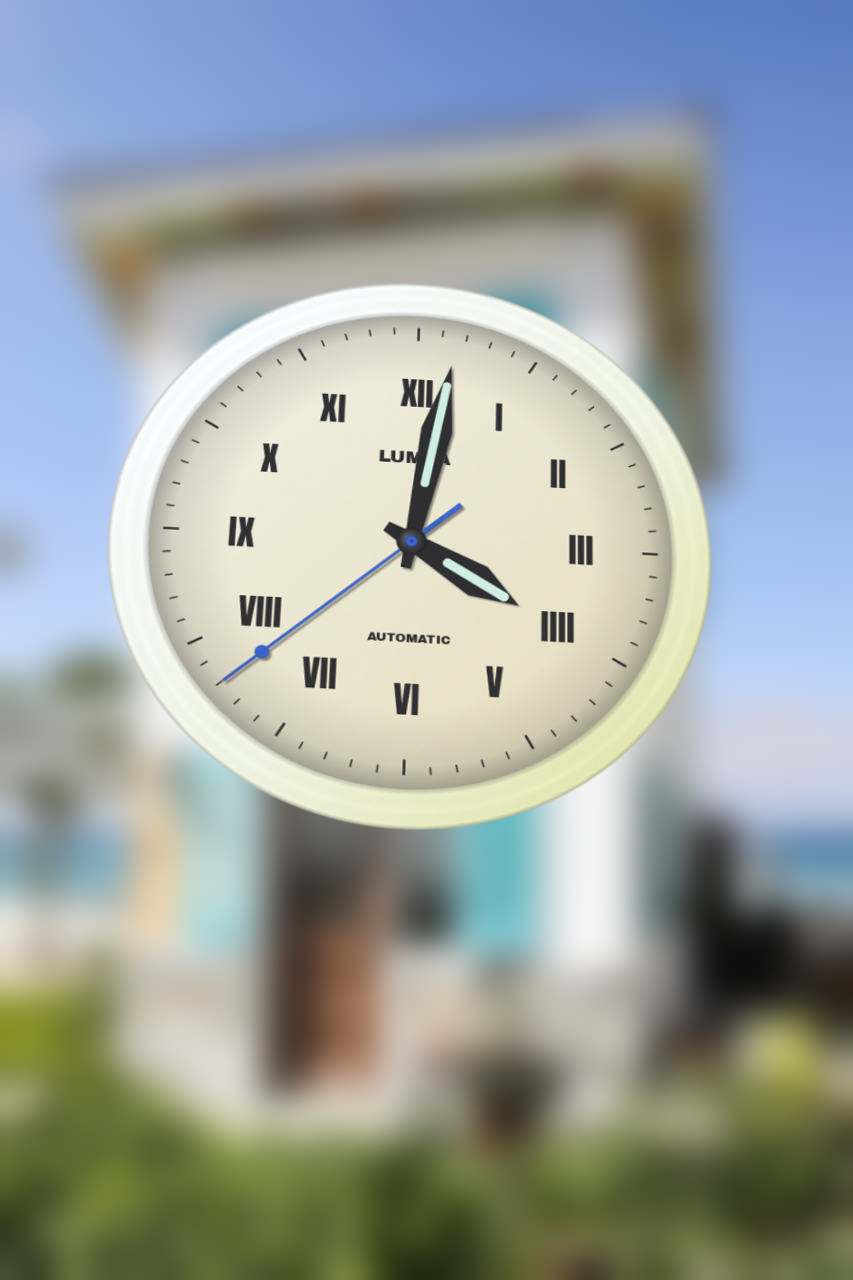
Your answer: **4:01:38**
